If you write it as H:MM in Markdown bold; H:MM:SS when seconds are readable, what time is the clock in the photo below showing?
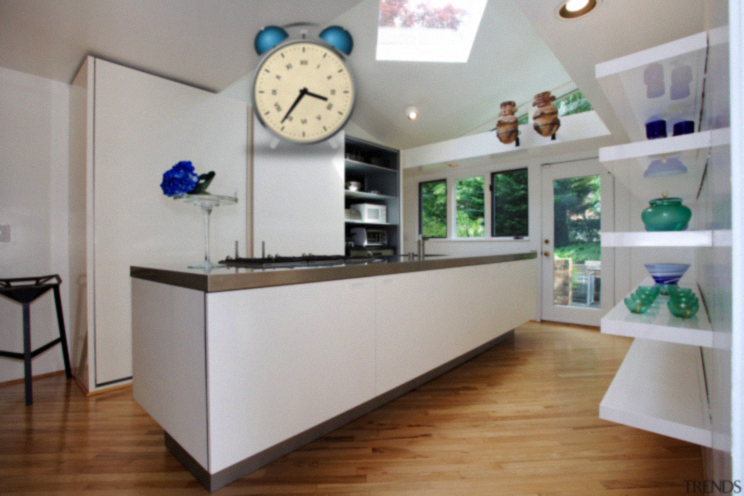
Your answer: **3:36**
